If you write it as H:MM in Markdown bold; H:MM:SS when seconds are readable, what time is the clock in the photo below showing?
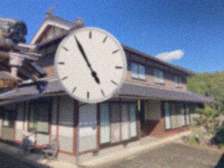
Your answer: **4:55**
